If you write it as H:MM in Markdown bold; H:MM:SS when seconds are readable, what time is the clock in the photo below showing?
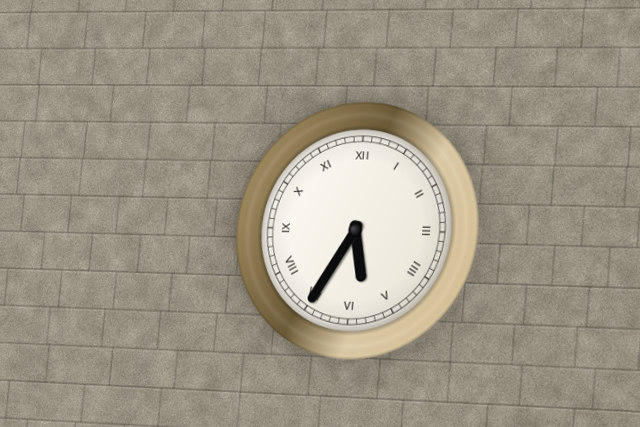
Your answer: **5:35**
